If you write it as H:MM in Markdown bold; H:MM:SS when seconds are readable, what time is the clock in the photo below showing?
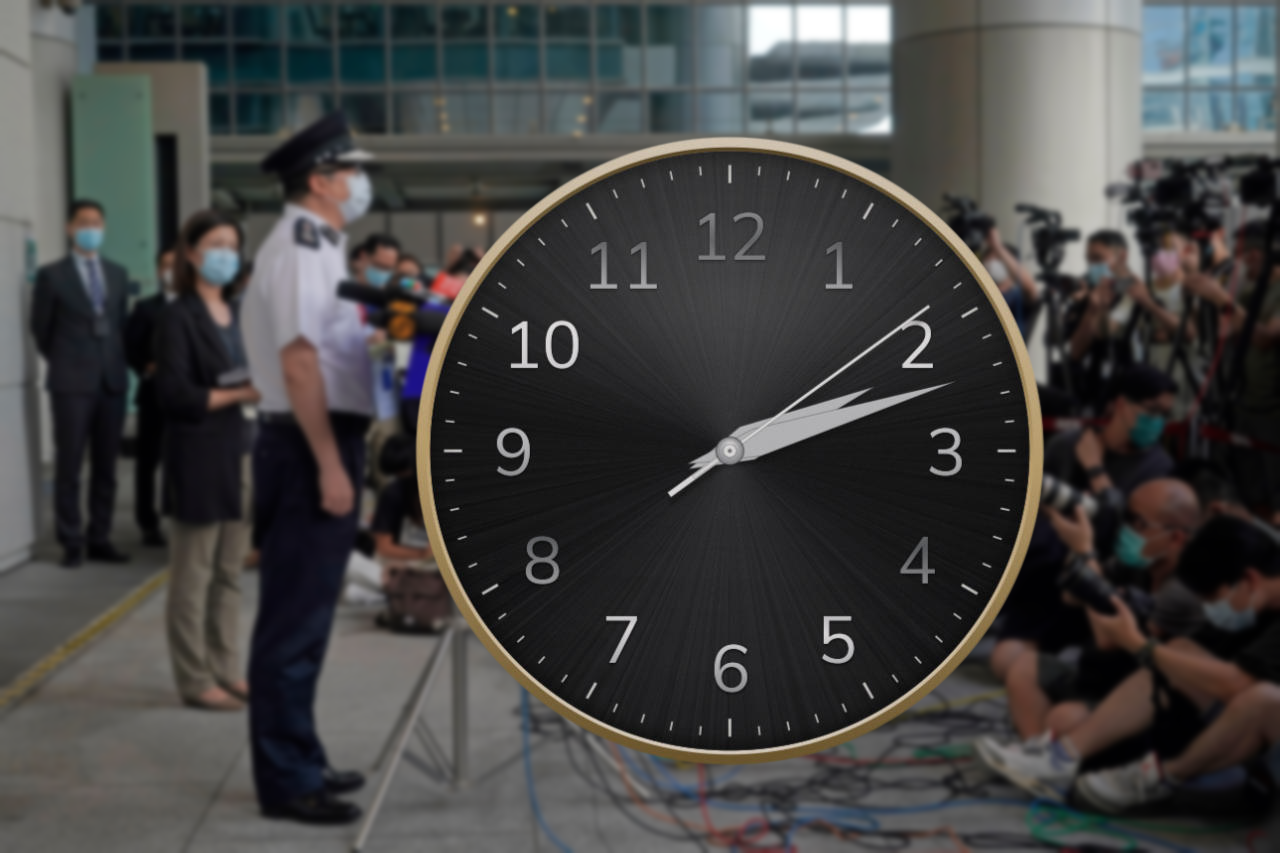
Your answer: **2:12:09**
